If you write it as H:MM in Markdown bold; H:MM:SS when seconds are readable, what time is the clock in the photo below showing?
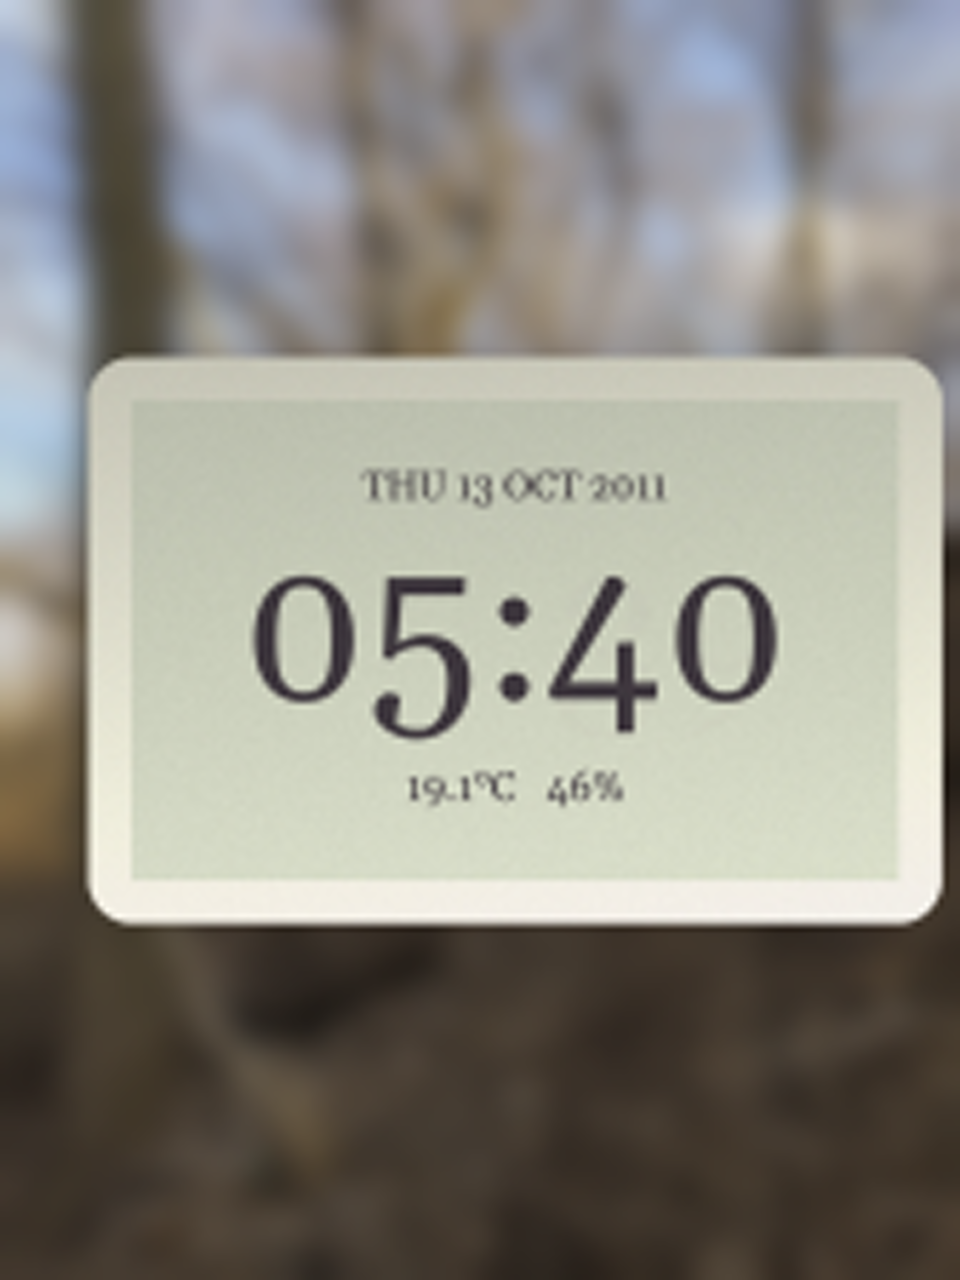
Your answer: **5:40**
